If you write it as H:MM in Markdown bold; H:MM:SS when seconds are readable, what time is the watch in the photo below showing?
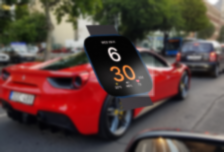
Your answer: **6:30**
